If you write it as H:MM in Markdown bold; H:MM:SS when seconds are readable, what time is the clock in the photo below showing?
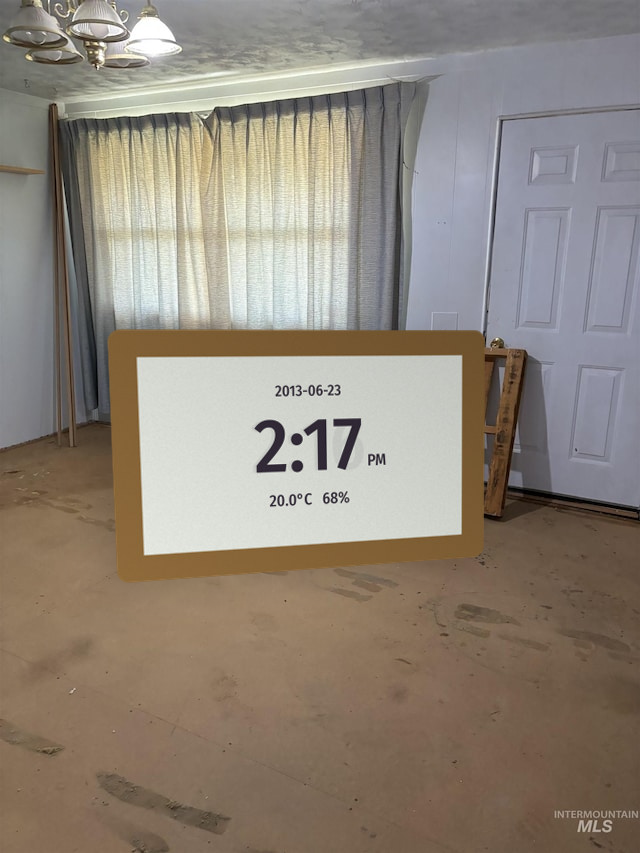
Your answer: **2:17**
